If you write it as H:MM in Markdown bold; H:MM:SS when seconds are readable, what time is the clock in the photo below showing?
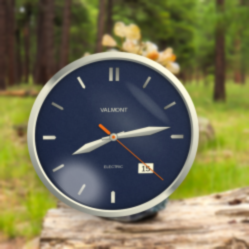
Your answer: **8:13:22**
